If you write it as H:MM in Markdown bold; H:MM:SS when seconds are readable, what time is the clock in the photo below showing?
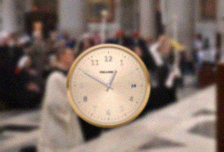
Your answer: **12:50**
